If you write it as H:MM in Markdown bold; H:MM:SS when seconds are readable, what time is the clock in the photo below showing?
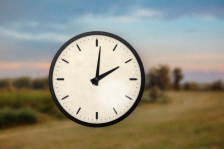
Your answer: **2:01**
